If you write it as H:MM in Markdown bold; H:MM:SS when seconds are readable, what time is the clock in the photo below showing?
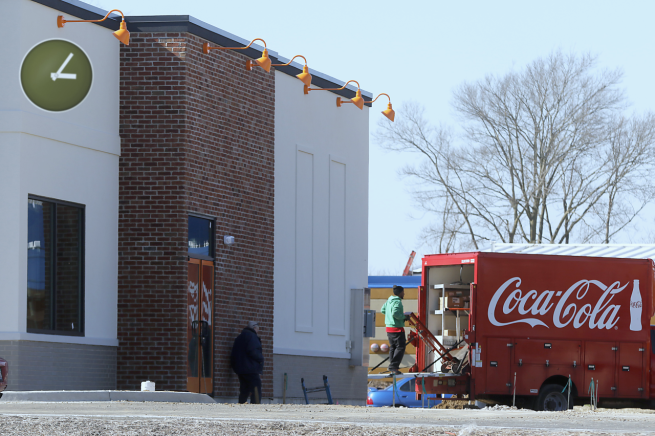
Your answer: **3:06**
